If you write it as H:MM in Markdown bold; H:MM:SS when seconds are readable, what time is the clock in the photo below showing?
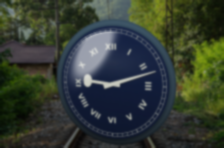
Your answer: **9:12**
